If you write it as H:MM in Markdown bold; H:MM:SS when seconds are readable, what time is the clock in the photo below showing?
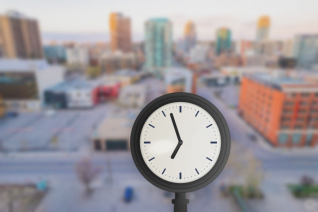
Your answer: **6:57**
